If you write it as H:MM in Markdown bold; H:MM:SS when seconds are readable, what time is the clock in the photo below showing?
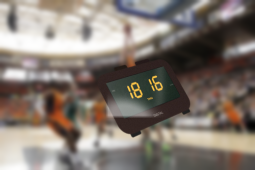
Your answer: **18:16**
